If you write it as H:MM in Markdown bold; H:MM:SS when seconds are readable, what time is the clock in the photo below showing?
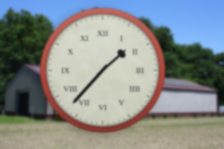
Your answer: **1:37**
